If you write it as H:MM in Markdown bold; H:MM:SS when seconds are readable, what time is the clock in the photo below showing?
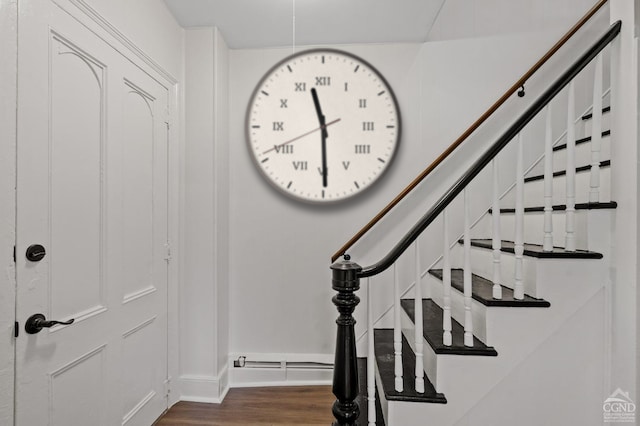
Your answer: **11:29:41**
